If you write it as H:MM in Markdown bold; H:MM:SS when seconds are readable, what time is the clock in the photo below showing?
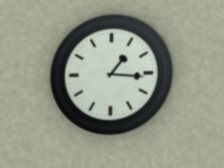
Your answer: **1:16**
